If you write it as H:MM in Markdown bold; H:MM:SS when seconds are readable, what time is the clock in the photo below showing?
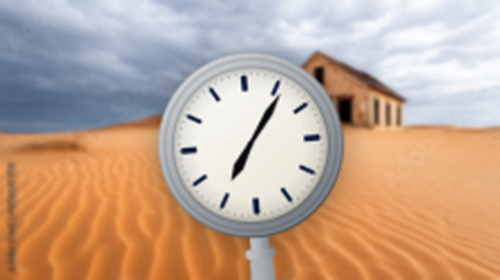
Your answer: **7:06**
